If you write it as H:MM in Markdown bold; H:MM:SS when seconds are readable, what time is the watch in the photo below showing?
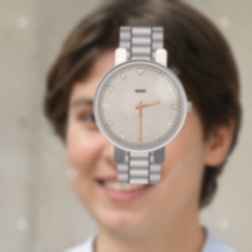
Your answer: **2:30**
